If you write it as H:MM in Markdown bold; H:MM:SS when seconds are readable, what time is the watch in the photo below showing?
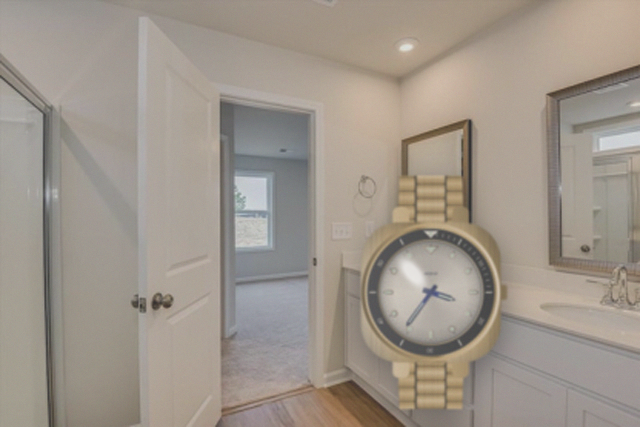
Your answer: **3:36**
